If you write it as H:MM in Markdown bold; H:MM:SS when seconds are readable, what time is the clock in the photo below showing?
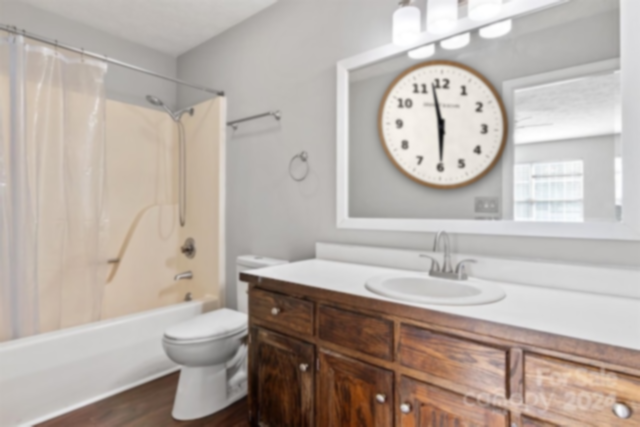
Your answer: **5:58**
